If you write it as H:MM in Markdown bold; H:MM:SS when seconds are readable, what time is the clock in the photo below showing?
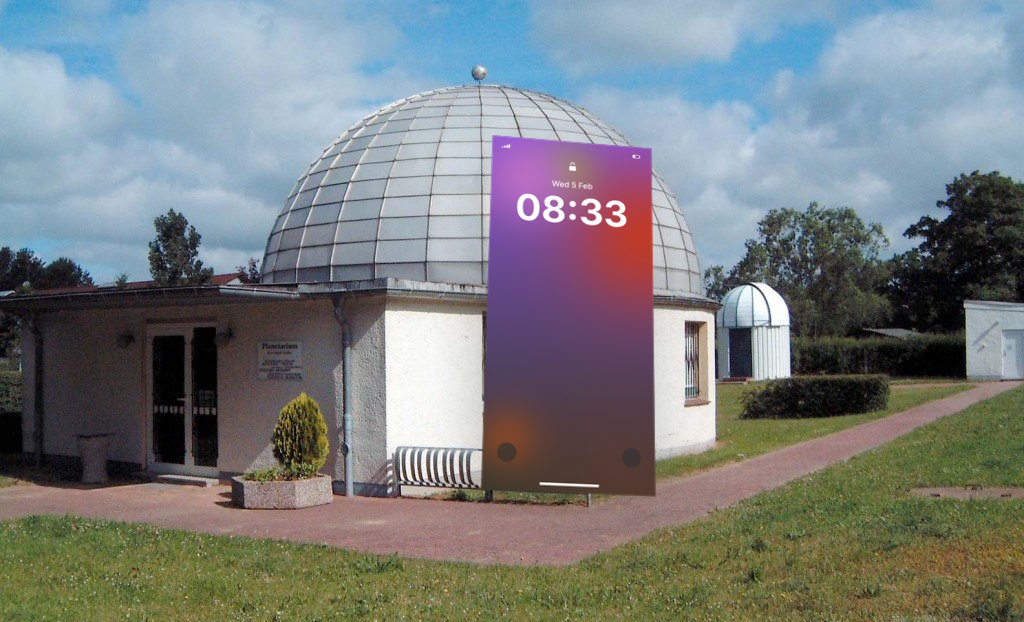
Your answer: **8:33**
